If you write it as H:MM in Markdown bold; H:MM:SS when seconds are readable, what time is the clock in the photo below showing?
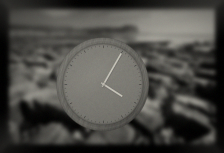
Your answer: **4:05**
